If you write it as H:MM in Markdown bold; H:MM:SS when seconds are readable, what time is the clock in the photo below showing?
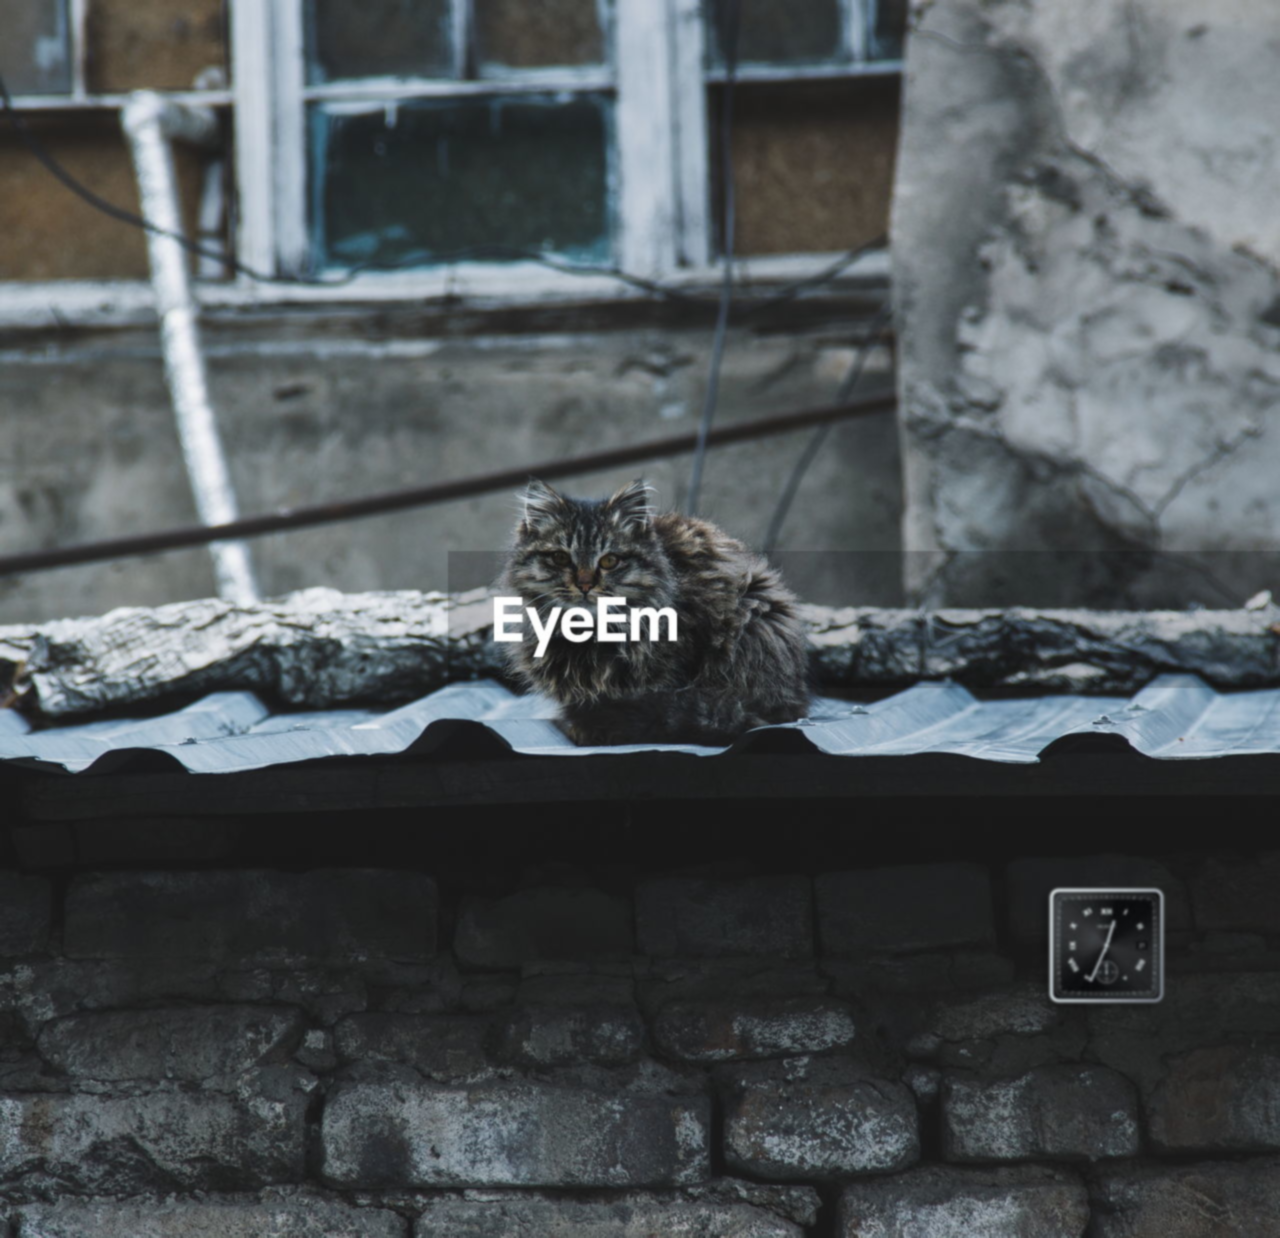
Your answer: **12:34**
